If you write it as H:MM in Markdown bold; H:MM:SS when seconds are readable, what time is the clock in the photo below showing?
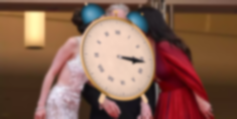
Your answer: **3:16**
